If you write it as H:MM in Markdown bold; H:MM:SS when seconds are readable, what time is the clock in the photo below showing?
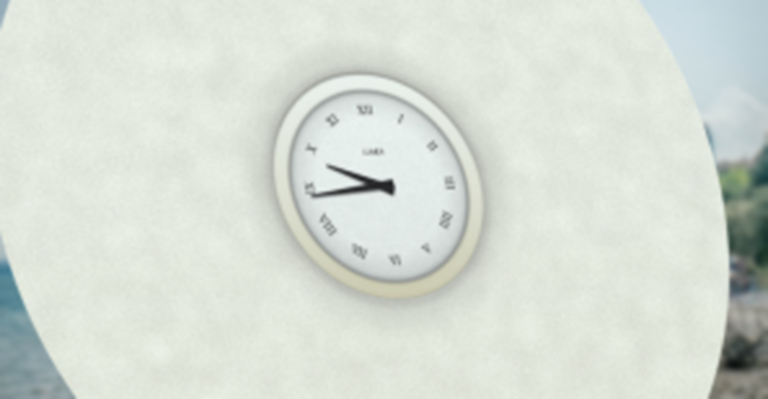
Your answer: **9:44**
